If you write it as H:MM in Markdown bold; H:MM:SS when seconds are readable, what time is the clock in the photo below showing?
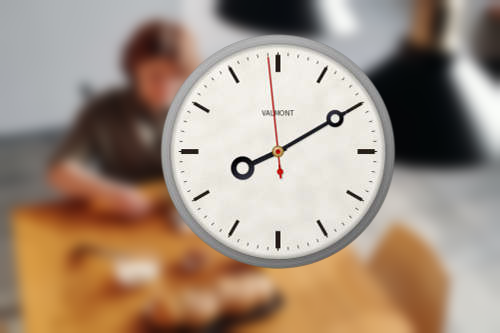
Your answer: **8:09:59**
